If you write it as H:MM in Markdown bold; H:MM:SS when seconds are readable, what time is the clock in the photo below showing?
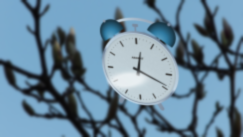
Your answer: **12:19**
